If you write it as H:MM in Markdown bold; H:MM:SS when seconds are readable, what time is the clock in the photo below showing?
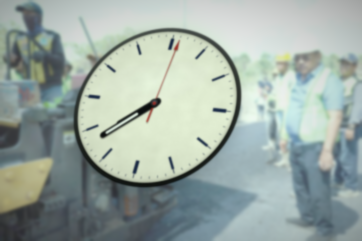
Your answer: **7:38:01**
